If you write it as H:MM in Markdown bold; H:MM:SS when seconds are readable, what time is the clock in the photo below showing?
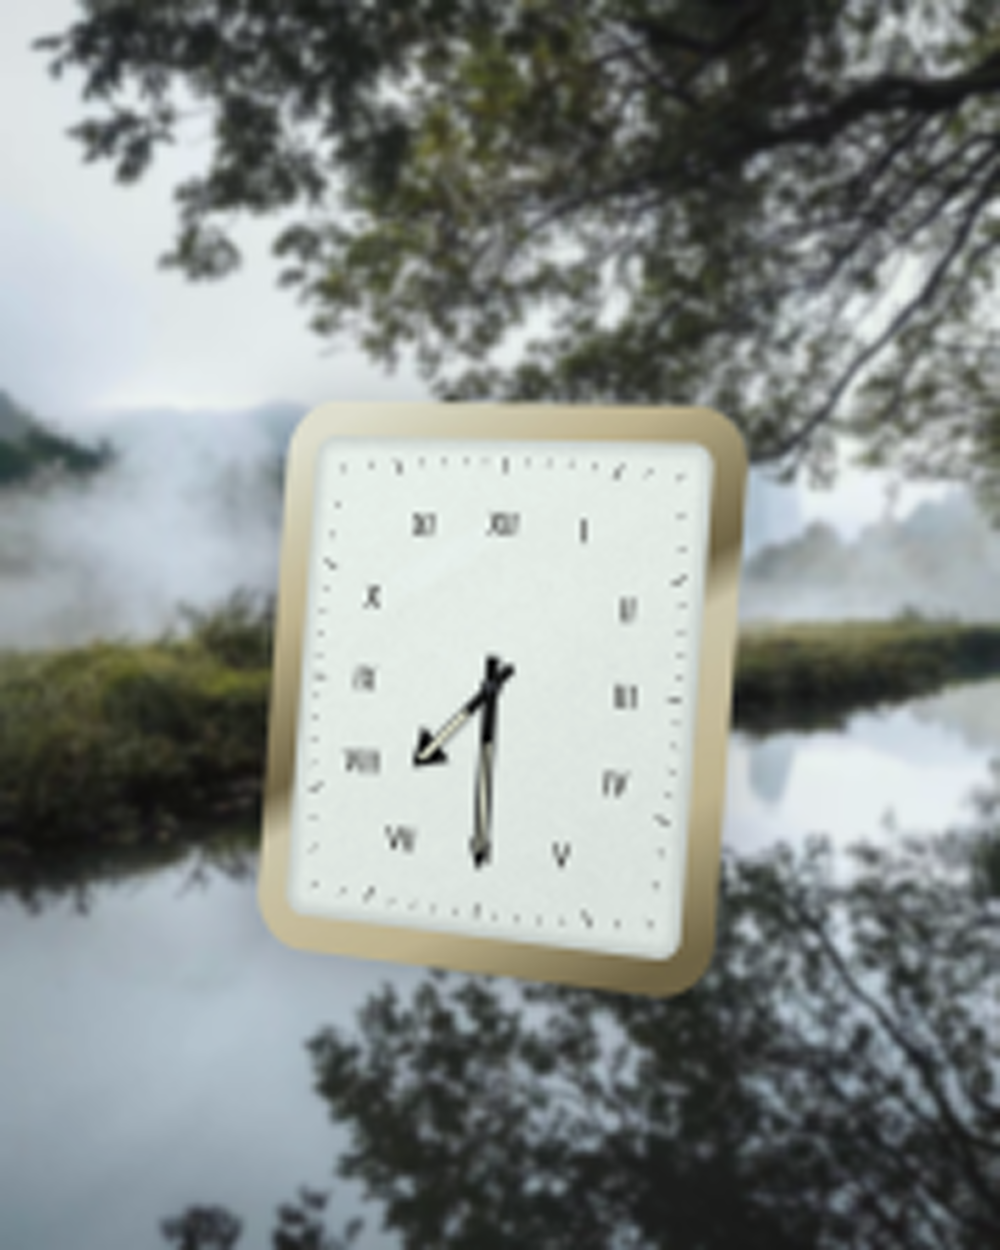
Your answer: **7:30**
